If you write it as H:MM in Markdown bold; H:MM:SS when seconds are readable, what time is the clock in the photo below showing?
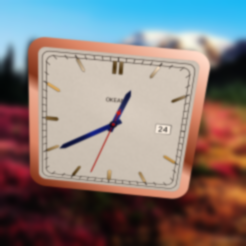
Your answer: **12:39:33**
